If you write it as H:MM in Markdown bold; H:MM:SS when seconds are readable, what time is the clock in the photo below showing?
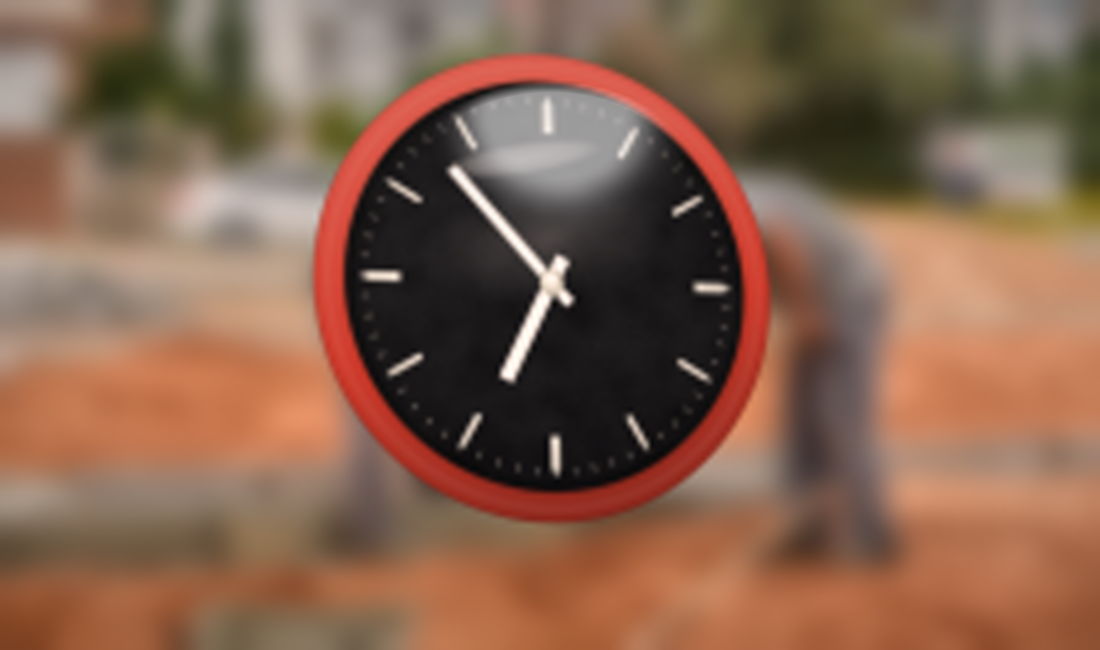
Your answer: **6:53**
